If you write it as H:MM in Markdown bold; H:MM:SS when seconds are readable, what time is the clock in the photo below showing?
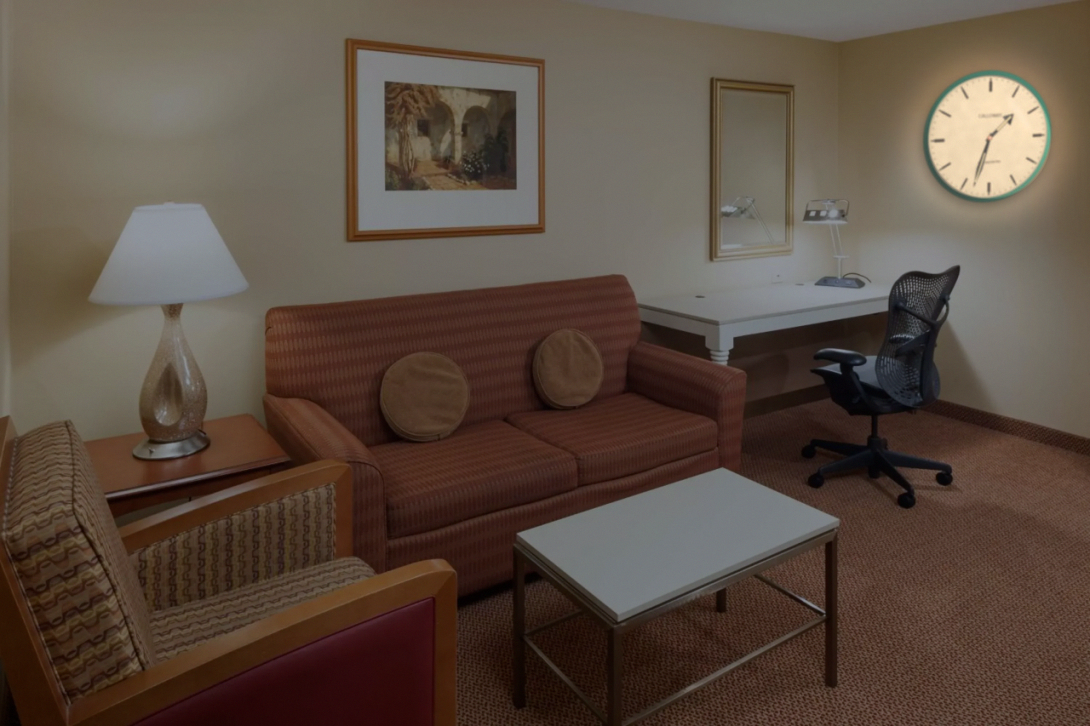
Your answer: **1:33**
